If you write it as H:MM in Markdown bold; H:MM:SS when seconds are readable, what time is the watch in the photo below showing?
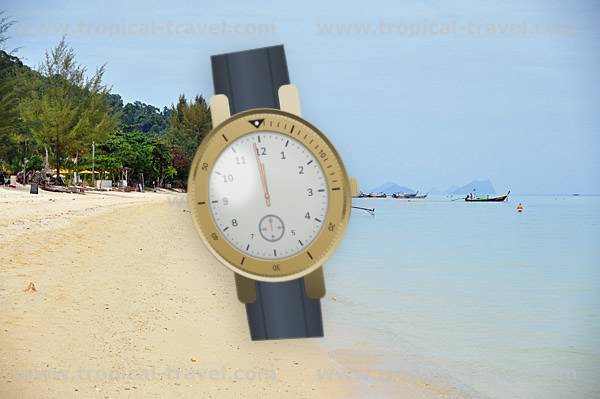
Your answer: **11:59**
